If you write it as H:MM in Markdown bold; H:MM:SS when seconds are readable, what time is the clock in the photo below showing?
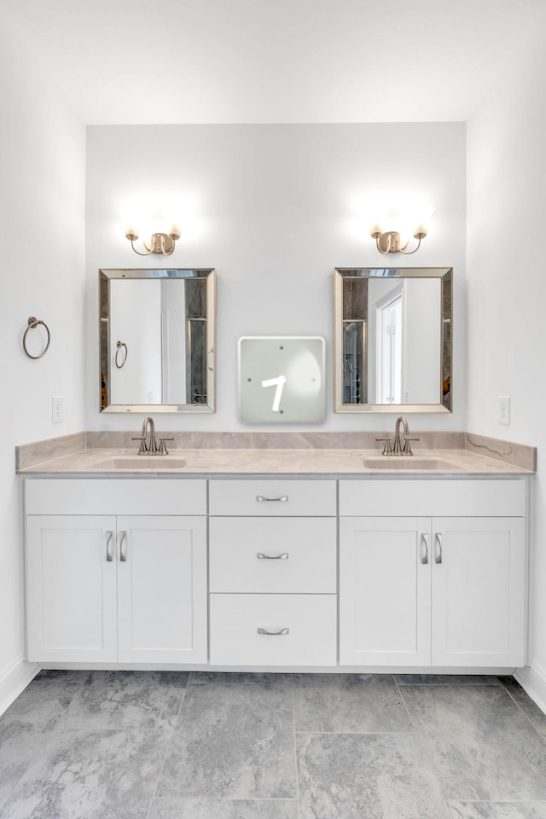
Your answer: **8:32**
